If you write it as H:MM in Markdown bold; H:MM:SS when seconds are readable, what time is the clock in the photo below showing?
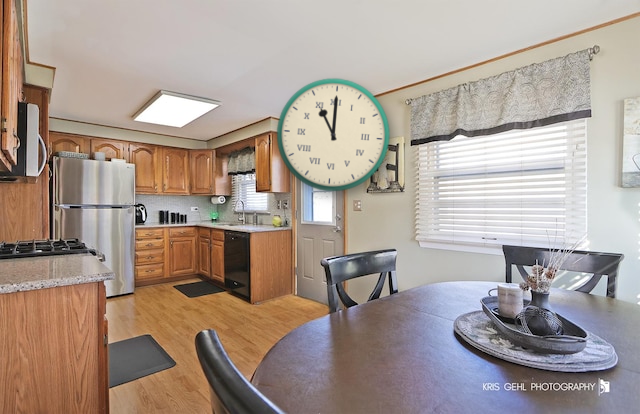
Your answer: **11:00**
